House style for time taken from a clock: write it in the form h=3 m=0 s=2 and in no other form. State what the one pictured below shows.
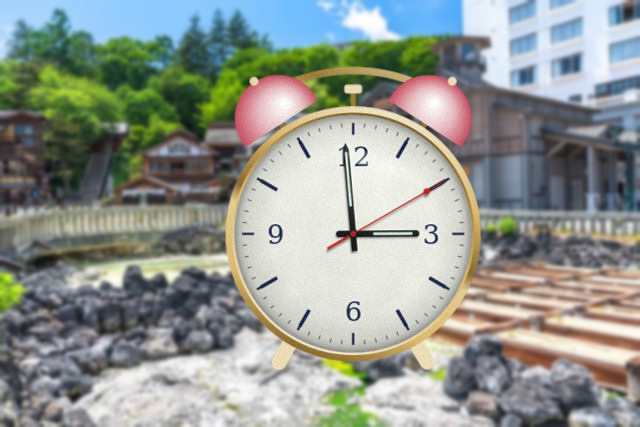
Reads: h=2 m=59 s=10
